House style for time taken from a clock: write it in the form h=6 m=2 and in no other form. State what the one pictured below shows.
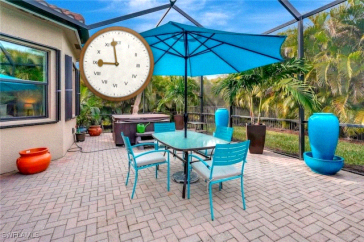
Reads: h=8 m=58
